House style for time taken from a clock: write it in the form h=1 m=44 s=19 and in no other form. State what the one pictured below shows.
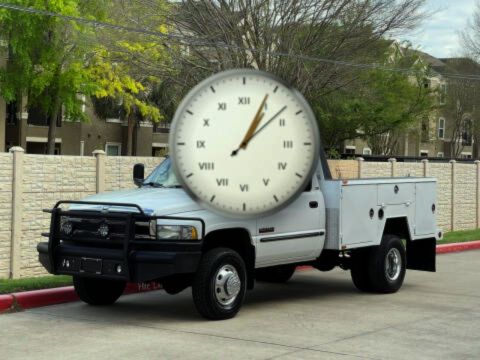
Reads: h=1 m=4 s=8
